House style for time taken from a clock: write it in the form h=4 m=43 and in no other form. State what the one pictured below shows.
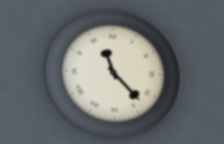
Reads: h=11 m=23
